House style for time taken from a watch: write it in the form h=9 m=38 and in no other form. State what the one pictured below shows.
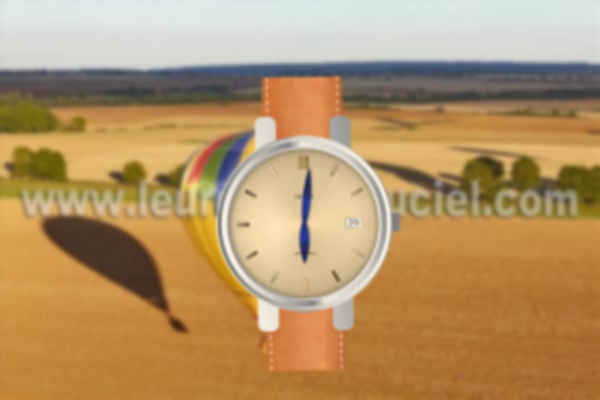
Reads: h=6 m=1
